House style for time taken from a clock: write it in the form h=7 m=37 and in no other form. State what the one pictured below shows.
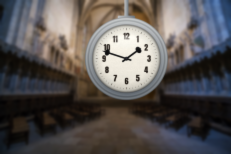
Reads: h=1 m=48
